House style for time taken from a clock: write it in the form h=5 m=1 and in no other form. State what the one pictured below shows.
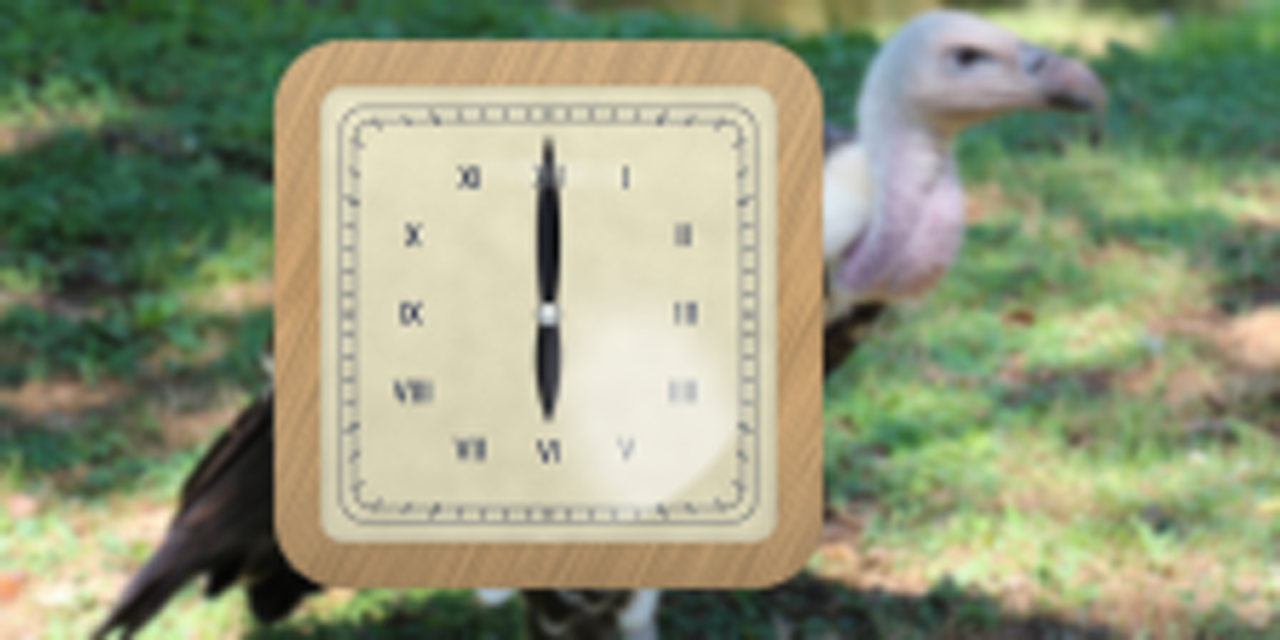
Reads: h=6 m=0
